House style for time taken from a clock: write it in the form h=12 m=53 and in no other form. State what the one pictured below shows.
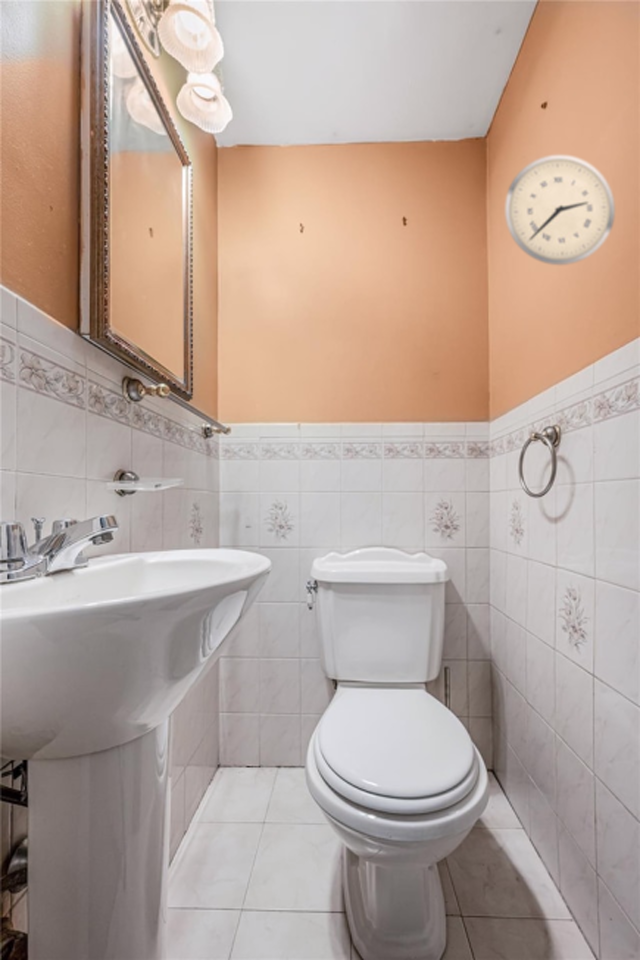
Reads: h=2 m=38
